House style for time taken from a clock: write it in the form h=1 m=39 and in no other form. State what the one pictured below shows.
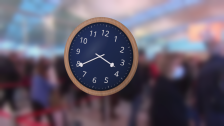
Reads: h=3 m=39
